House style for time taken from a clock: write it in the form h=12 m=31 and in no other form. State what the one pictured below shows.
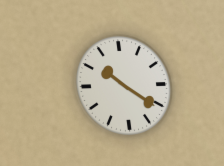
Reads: h=10 m=21
